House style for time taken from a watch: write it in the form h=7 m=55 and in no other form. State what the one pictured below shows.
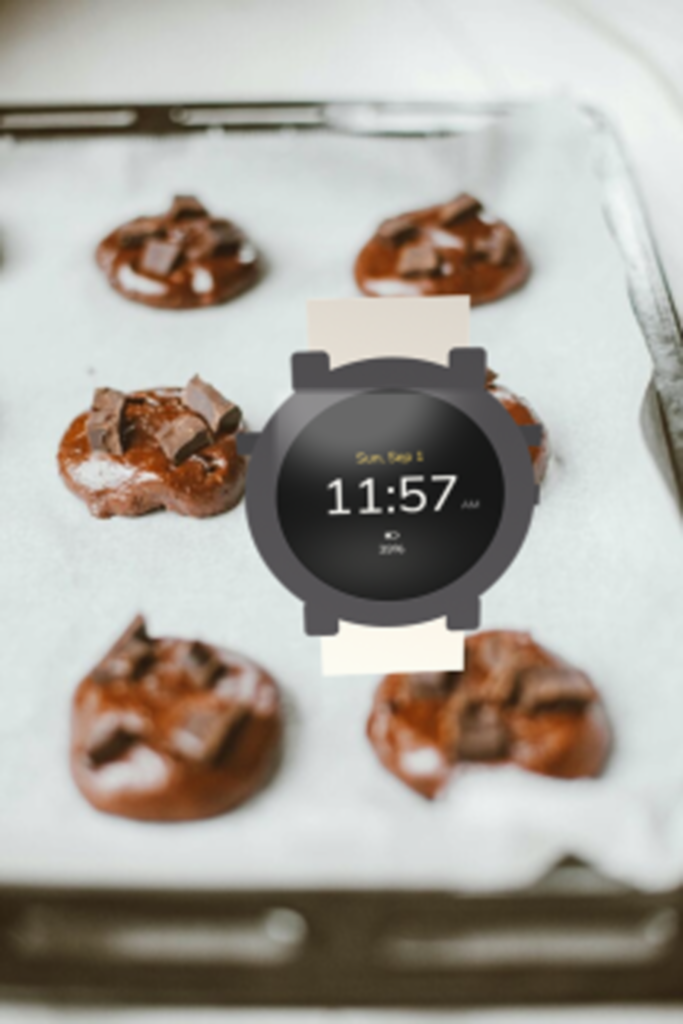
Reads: h=11 m=57
